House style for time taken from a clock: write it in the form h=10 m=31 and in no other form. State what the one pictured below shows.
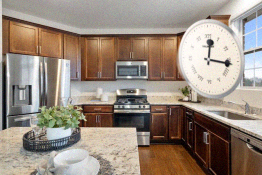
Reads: h=12 m=16
